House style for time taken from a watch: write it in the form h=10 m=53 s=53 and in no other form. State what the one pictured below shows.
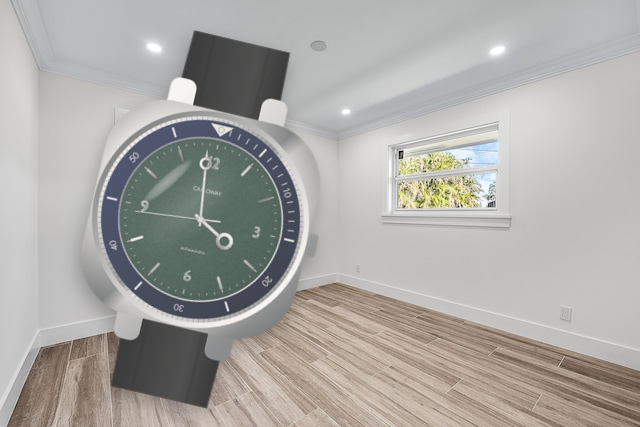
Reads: h=3 m=58 s=44
